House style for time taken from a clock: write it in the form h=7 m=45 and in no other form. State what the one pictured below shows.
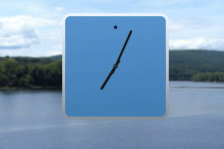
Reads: h=7 m=4
